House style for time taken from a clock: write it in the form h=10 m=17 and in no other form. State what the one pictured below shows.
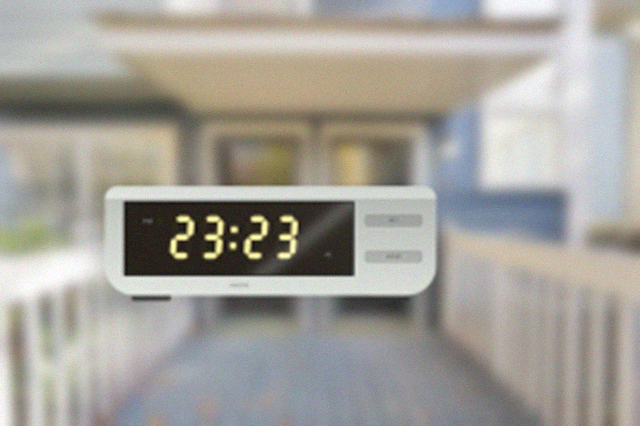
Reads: h=23 m=23
